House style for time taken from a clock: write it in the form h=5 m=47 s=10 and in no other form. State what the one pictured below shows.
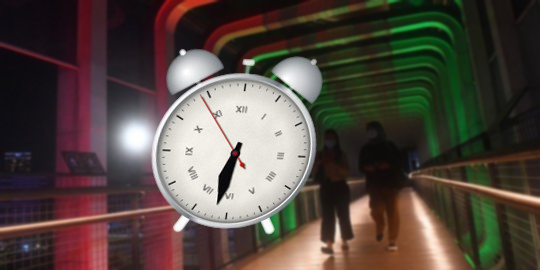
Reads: h=6 m=31 s=54
